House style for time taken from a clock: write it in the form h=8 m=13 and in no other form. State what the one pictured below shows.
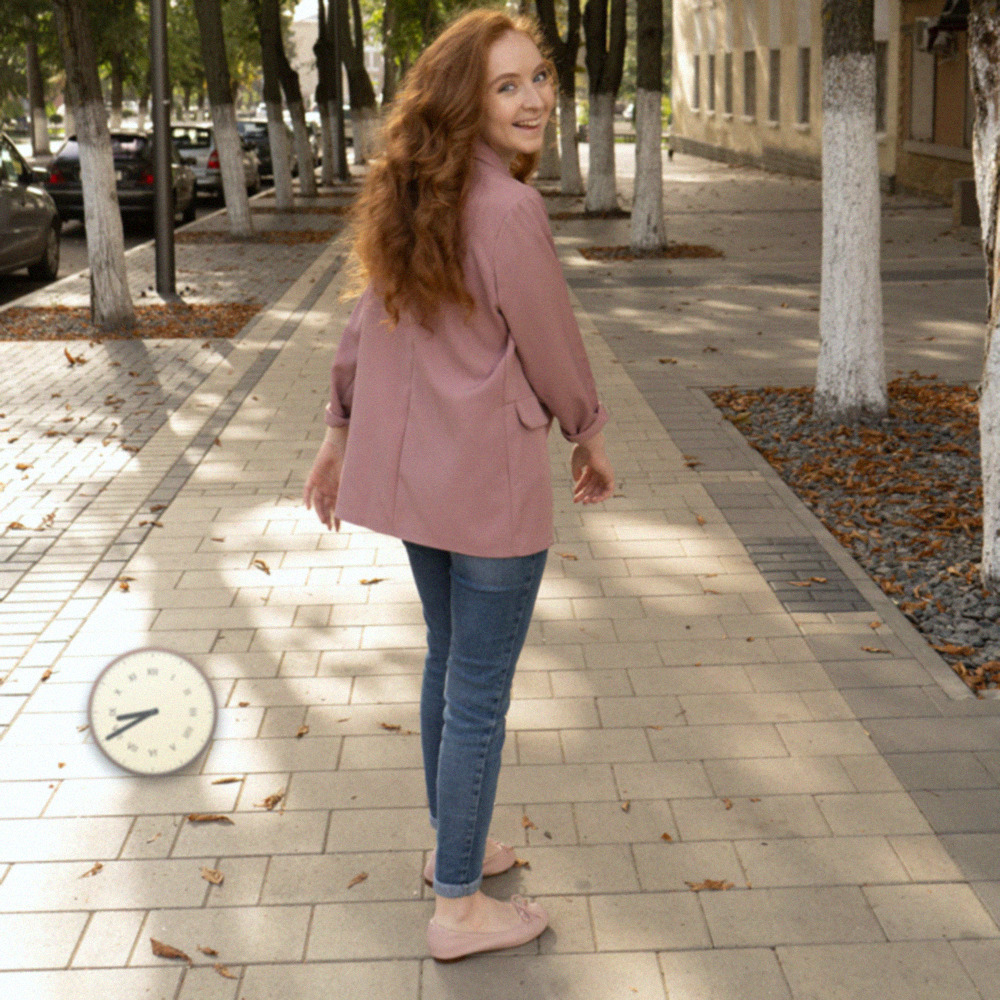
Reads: h=8 m=40
